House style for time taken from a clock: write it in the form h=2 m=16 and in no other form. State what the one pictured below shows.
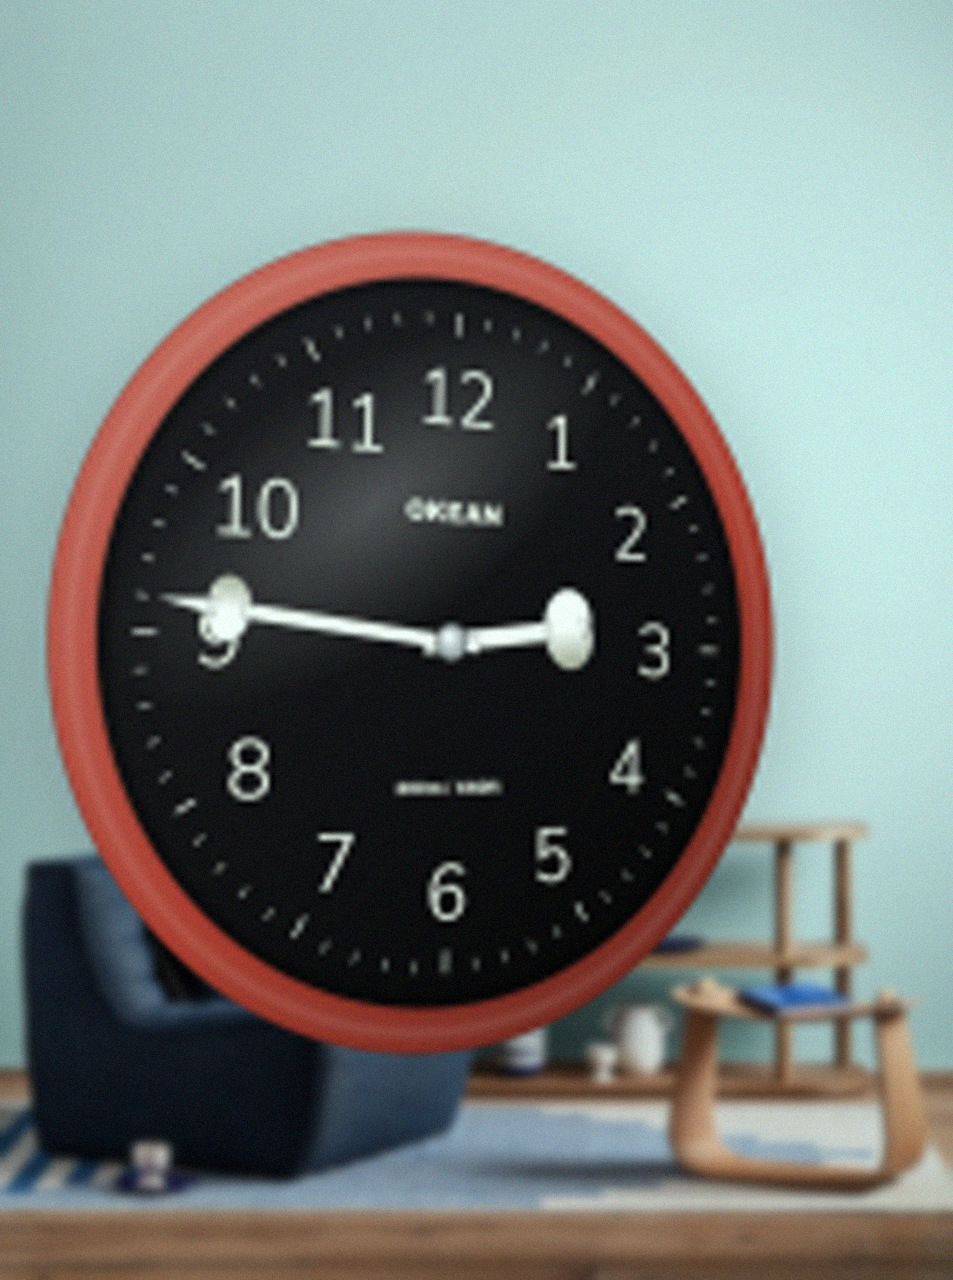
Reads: h=2 m=46
